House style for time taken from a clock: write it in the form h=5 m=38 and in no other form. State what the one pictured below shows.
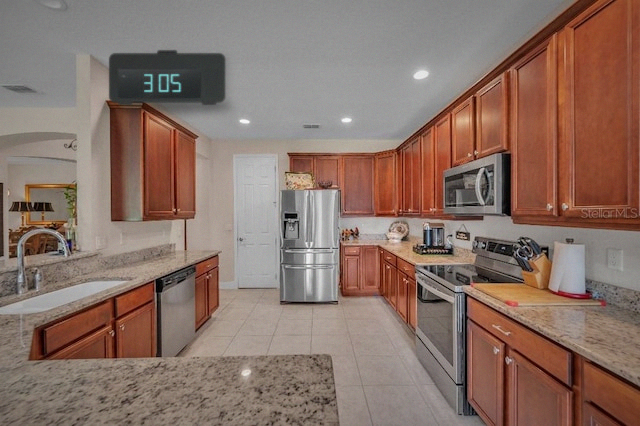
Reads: h=3 m=5
